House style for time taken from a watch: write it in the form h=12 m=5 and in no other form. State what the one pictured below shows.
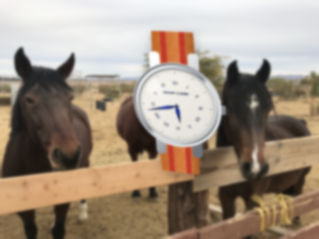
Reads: h=5 m=43
